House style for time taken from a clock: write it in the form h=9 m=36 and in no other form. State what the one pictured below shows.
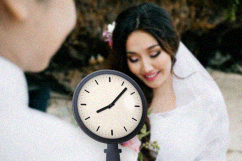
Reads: h=8 m=7
